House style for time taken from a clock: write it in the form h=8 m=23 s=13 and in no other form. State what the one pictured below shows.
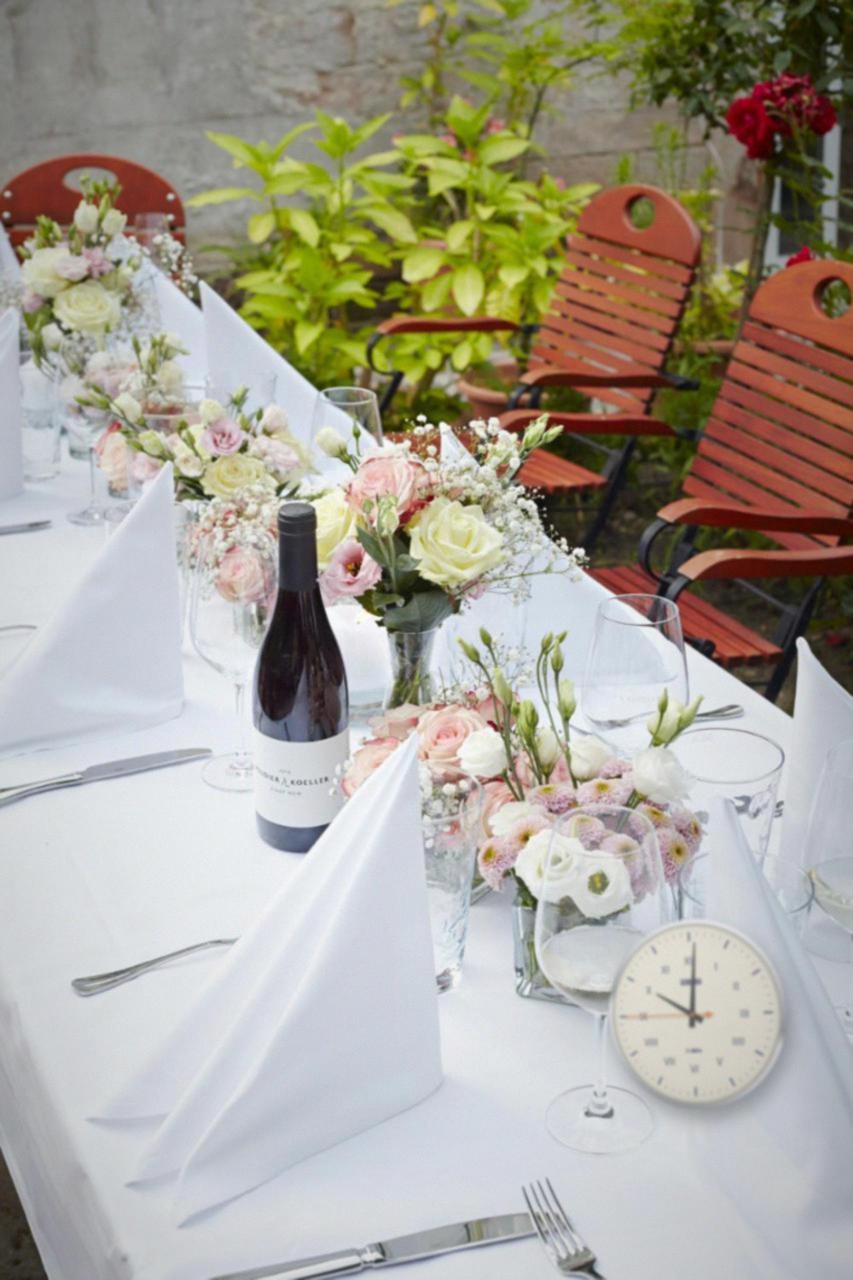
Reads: h=10 m=0 s=45
